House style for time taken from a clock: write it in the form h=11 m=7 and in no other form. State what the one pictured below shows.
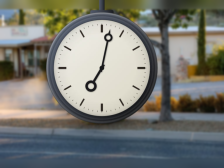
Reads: h=7 m=2
